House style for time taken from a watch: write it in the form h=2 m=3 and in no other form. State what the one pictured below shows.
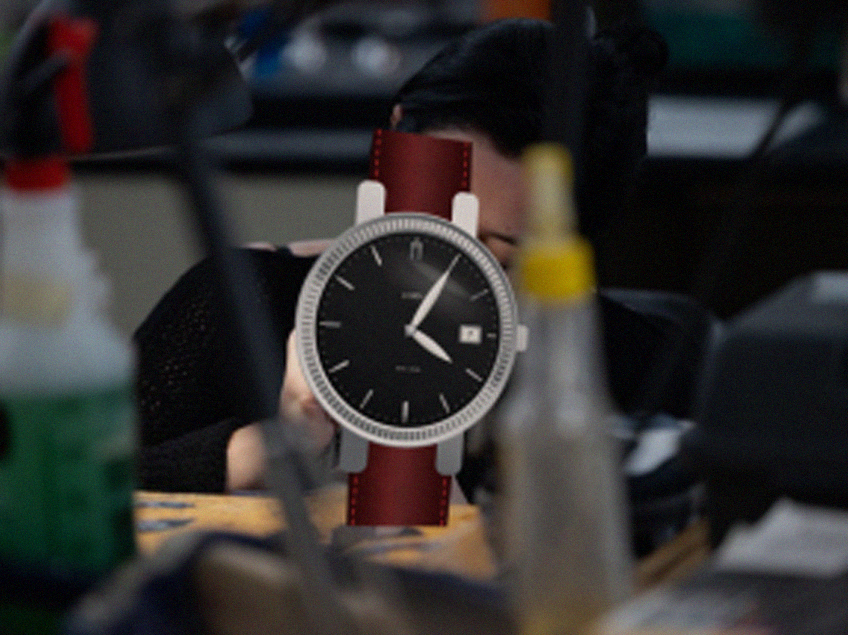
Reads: h=4 m=5
